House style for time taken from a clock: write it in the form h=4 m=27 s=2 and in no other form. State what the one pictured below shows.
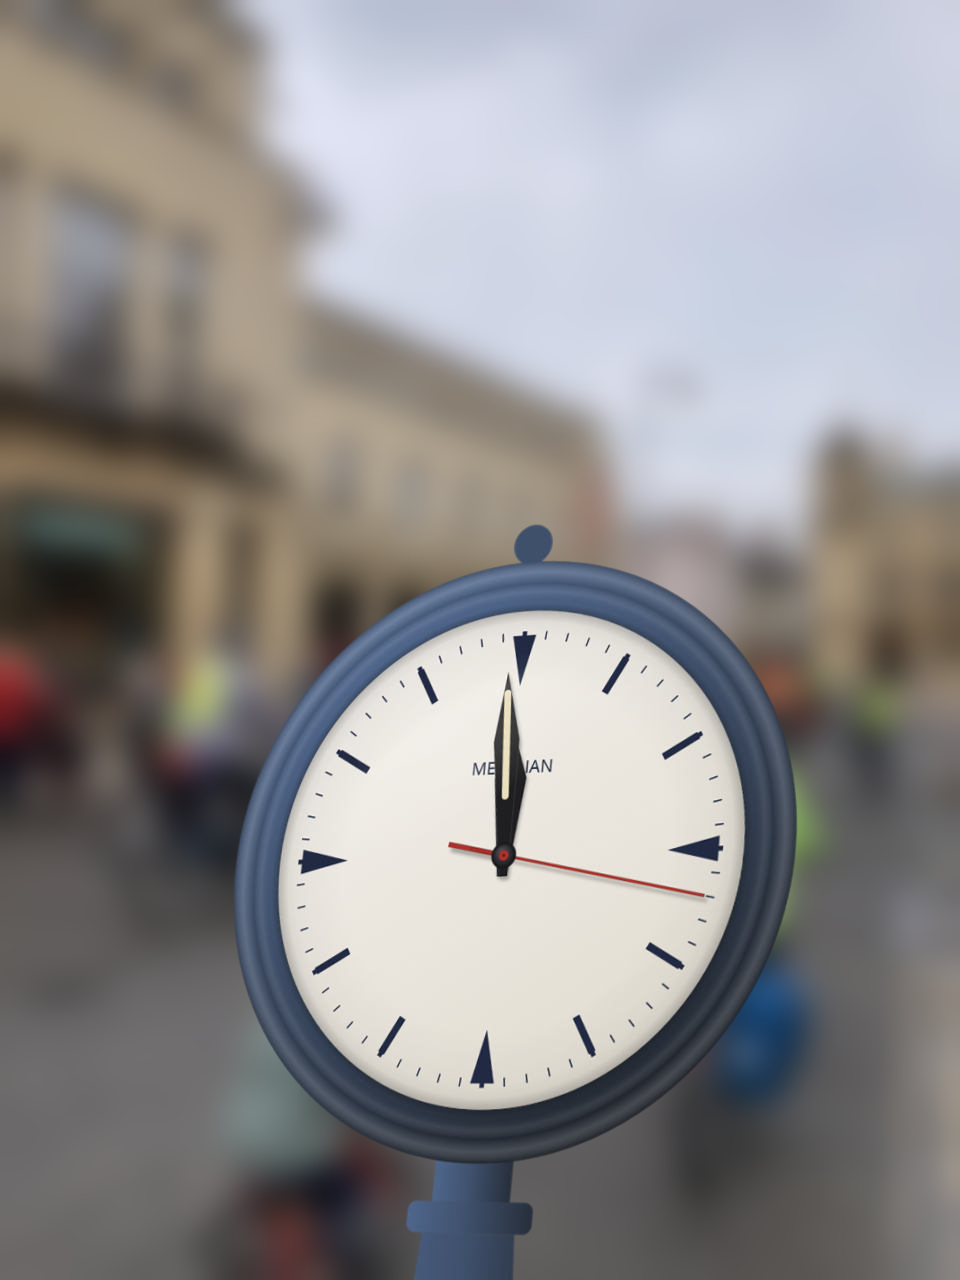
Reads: h=11 m=59 s=17
